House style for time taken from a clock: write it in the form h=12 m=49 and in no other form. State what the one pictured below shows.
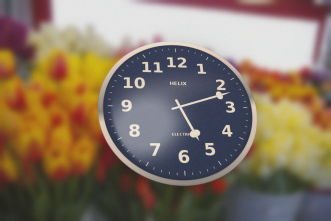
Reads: h=5 m=12
